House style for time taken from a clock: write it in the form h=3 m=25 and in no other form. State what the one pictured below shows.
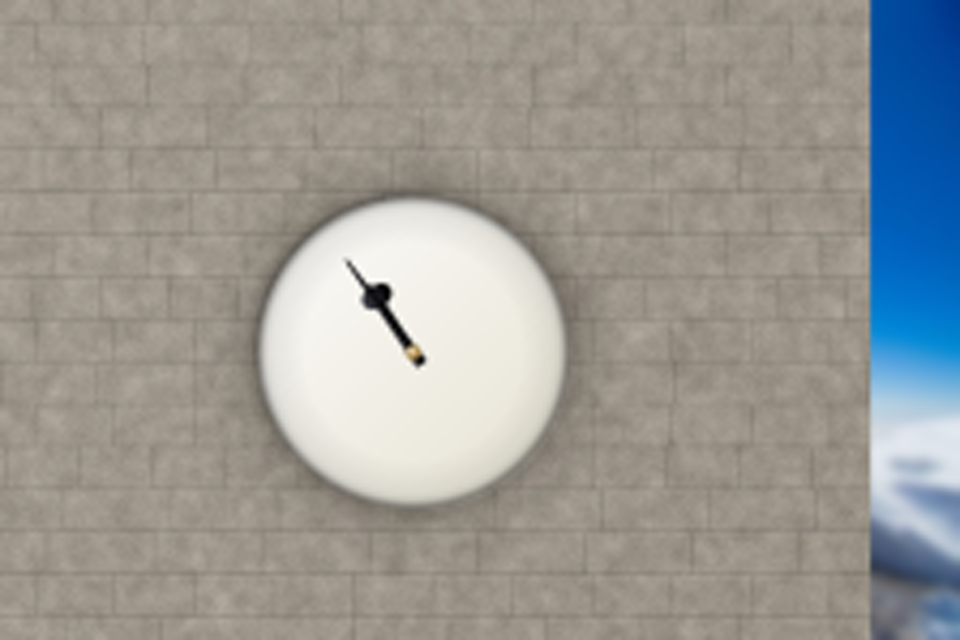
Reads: h=10 m=54
